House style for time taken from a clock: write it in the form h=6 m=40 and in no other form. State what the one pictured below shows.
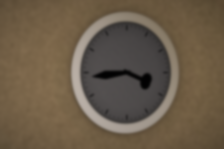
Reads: h=3 m=44
